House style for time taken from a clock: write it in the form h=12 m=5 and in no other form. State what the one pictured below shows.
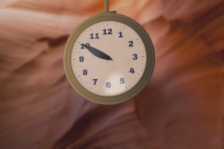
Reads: h=9 m=50
